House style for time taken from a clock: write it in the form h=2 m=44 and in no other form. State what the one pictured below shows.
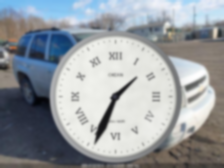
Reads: h=1 m=34
